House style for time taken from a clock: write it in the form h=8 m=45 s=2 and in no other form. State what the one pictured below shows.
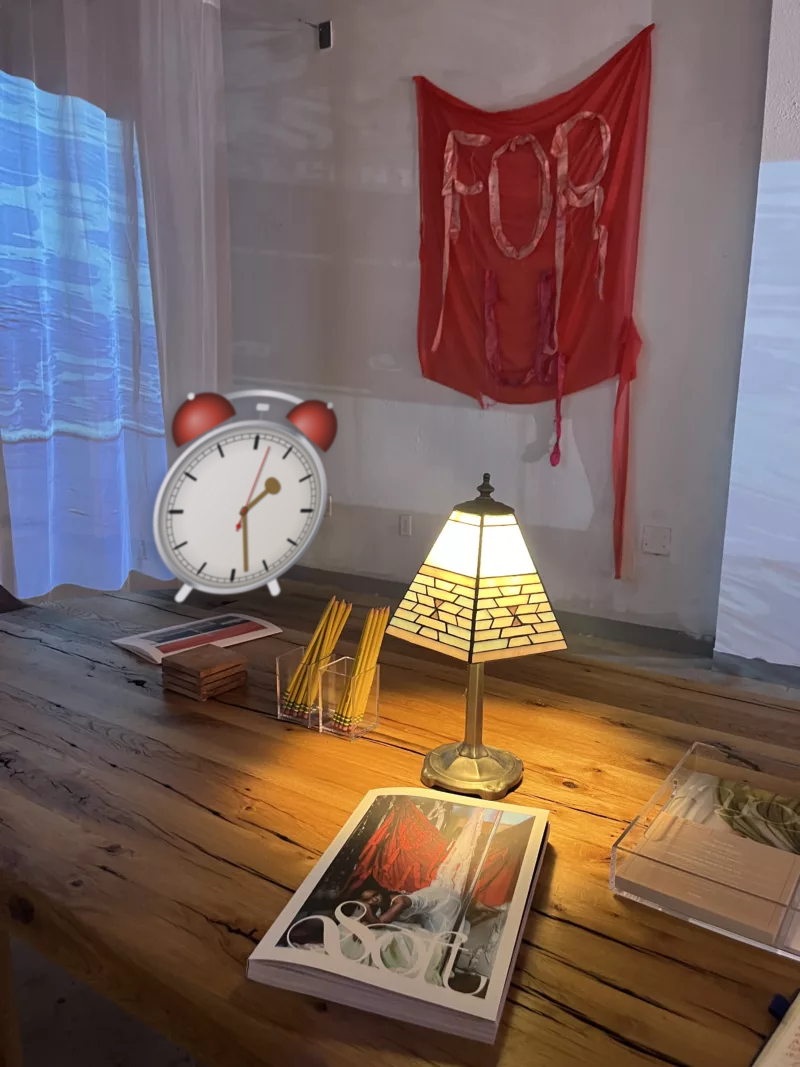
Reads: h=1 m=28 s=2
